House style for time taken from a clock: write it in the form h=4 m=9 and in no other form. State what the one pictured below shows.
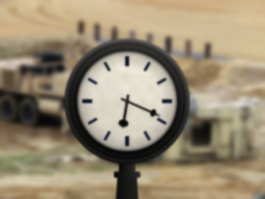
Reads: h=6 m=19
